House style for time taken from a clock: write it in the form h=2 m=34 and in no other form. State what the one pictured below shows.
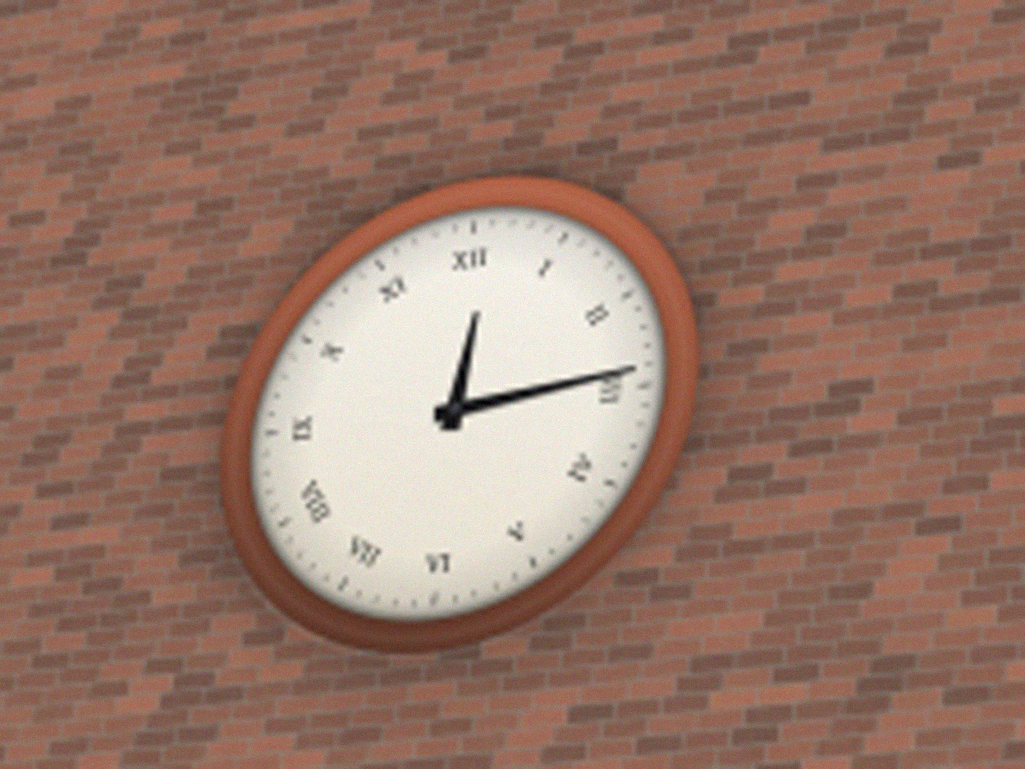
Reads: h=12 m=14
